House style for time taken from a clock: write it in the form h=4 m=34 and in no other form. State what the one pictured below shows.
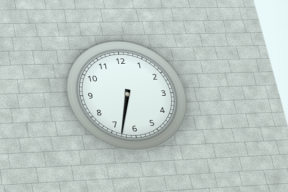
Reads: h=6 m=33
